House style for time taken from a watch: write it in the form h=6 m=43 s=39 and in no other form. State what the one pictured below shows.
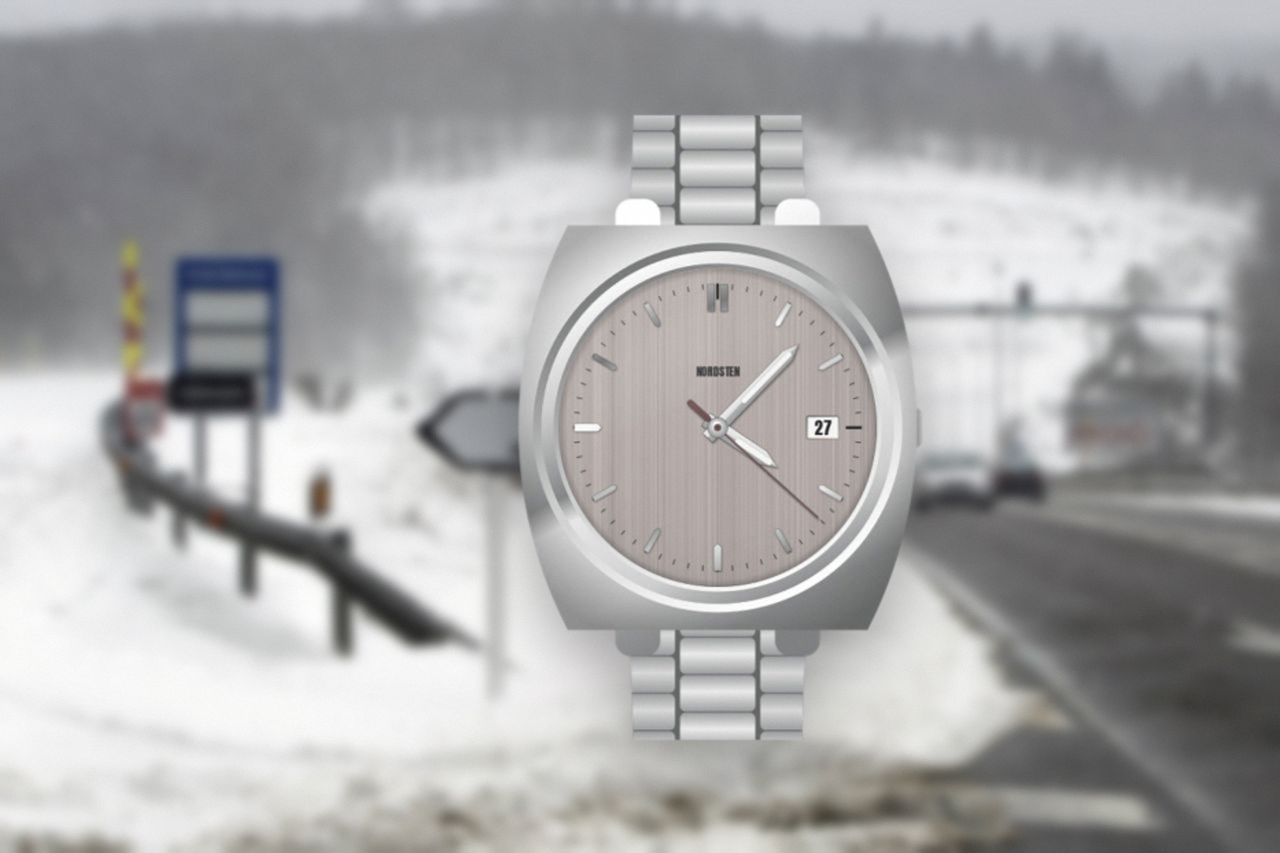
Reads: h=4 m=7 s=22
